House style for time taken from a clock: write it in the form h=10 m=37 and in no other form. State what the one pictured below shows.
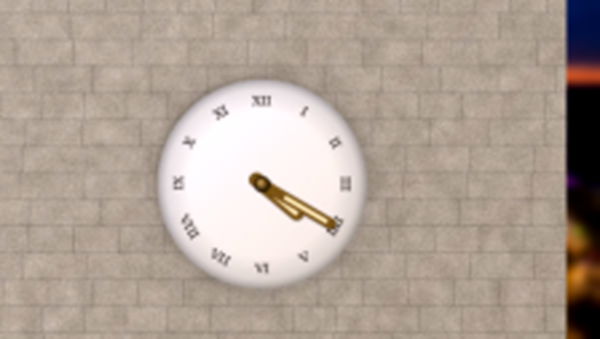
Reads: h=4 m=20
